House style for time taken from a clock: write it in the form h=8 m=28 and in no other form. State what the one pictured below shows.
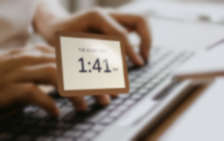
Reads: h=1 m=41
